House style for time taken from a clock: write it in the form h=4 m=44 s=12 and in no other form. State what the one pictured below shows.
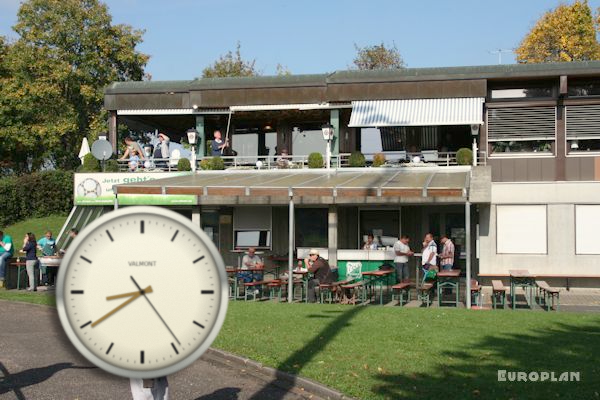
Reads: h=8 m=39 s=24
